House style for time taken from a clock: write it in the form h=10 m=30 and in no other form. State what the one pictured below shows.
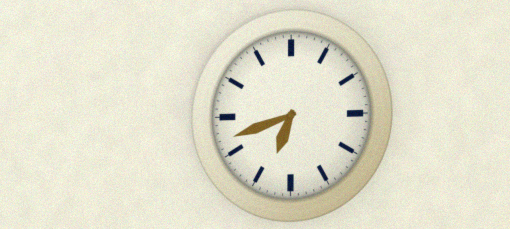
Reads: h=6 m=42
